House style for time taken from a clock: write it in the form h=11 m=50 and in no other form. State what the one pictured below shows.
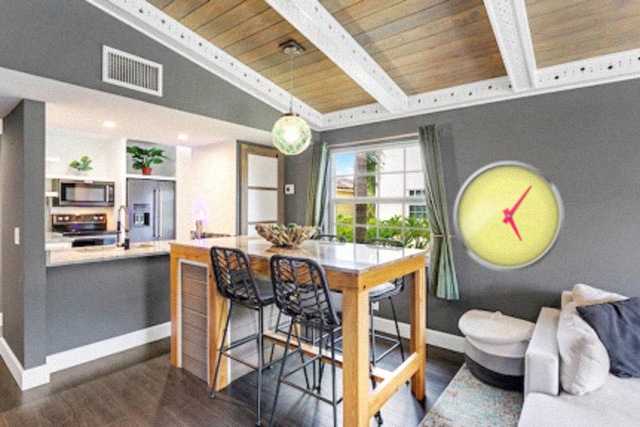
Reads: h=5 m=6
